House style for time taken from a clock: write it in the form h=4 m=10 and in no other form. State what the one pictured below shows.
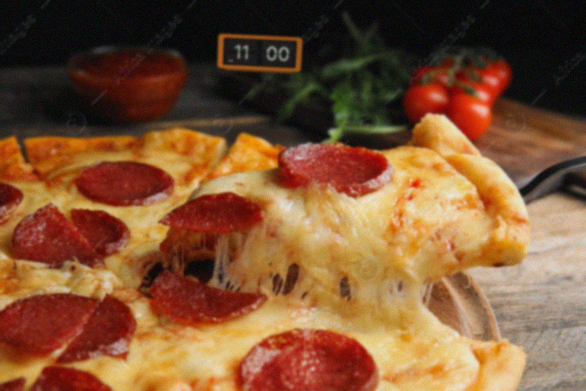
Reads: h=11 m=0
